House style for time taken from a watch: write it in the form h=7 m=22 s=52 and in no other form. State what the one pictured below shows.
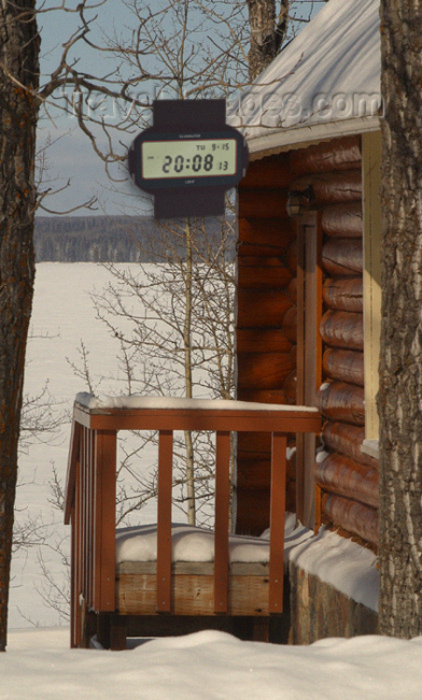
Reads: h=20 m=8 s=13
